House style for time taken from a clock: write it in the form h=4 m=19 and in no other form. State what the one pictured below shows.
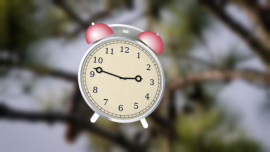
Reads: h=2 m=47
